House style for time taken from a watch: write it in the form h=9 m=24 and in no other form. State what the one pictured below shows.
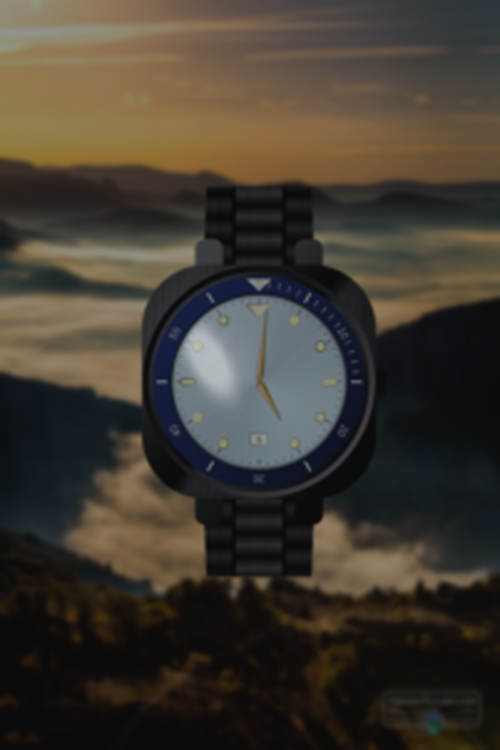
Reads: h=5 m=1
